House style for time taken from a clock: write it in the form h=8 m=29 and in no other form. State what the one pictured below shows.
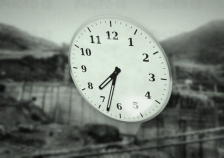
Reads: h=7 m=33
